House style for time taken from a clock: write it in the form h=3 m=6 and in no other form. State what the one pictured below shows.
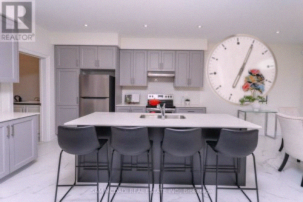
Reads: h=7 m=5
